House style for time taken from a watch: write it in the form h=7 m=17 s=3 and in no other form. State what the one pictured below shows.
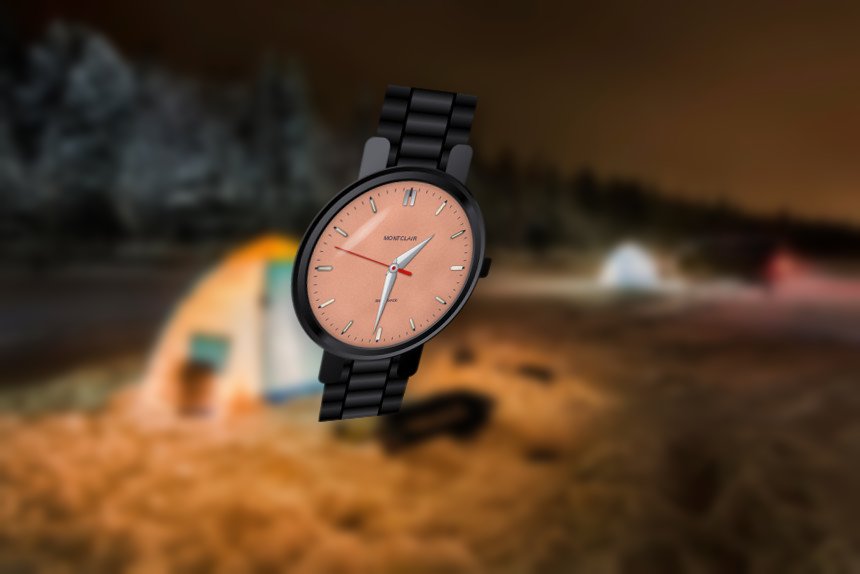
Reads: h=1 m=30 s=48
